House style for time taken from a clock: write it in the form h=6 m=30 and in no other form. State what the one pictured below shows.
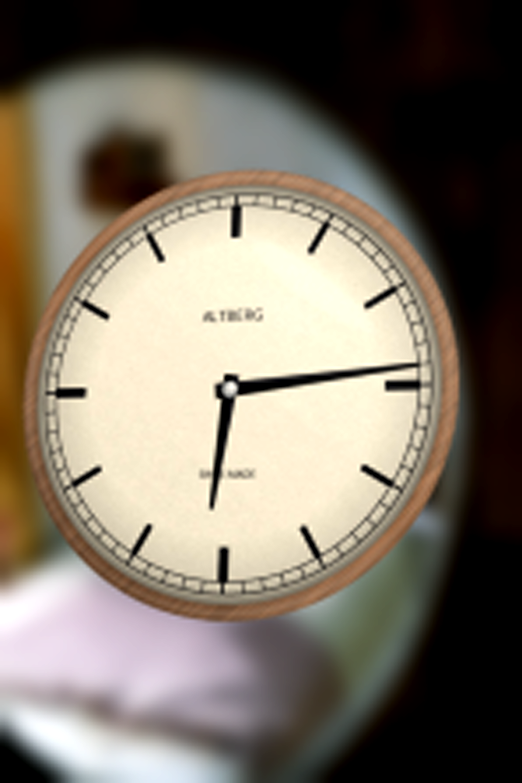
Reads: h=6 m=14
